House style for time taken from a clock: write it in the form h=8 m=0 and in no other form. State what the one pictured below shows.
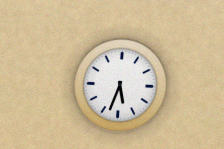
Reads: h=5 m=33
